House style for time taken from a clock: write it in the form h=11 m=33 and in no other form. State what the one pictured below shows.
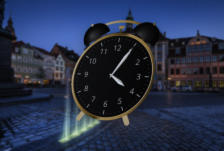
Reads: h=4 m=5
